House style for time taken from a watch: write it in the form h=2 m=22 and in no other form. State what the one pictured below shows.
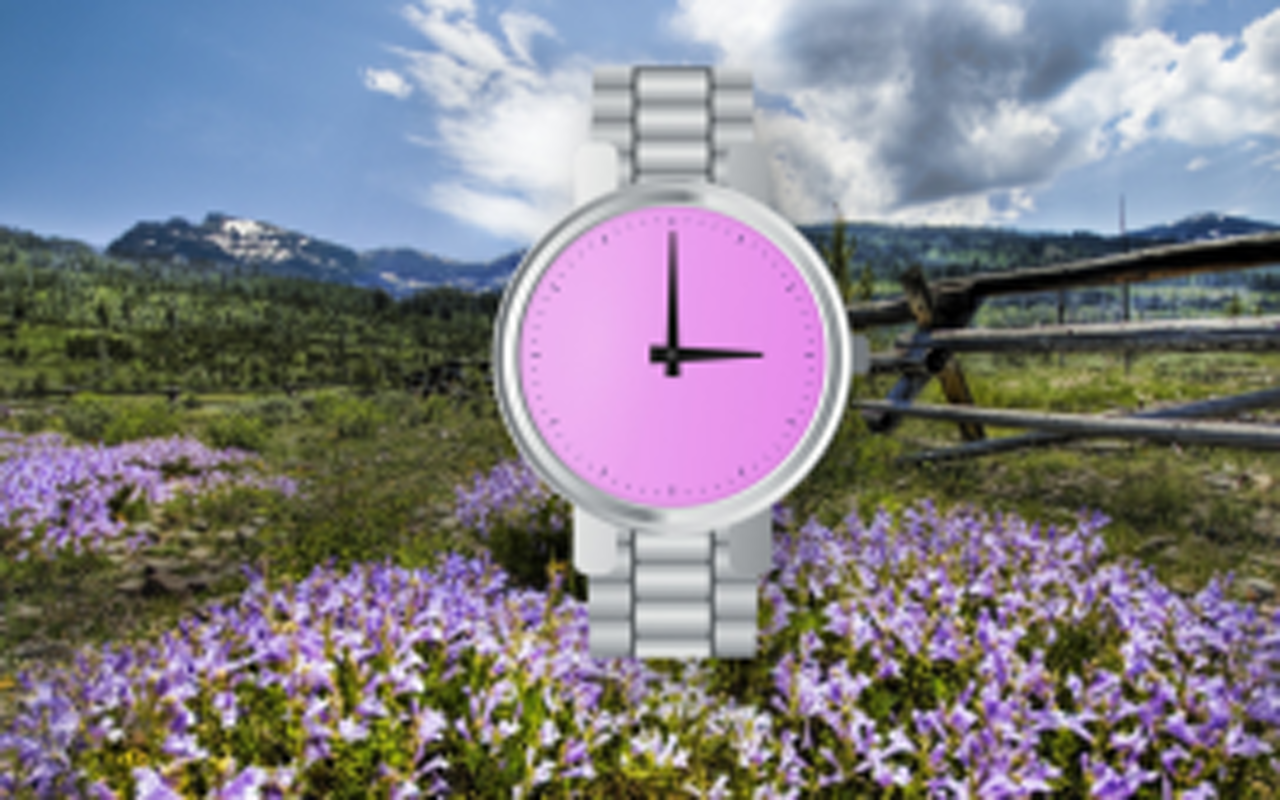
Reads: h=3 m=0
